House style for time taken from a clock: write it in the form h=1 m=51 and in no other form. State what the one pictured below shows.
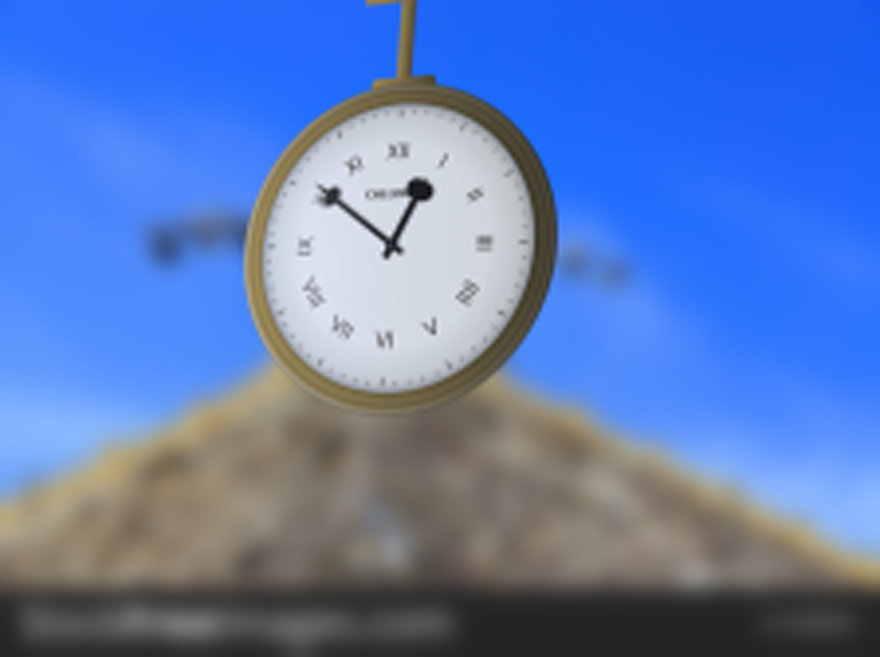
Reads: h=12 m=51
